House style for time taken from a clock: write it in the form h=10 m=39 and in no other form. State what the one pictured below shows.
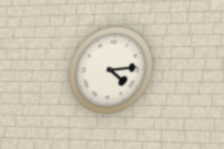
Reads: h=4 m=14
